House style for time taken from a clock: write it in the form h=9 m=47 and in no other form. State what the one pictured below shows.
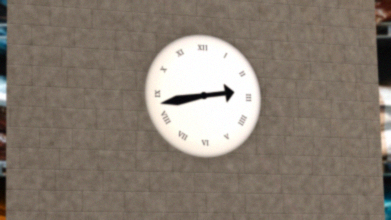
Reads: h=2 m=43
